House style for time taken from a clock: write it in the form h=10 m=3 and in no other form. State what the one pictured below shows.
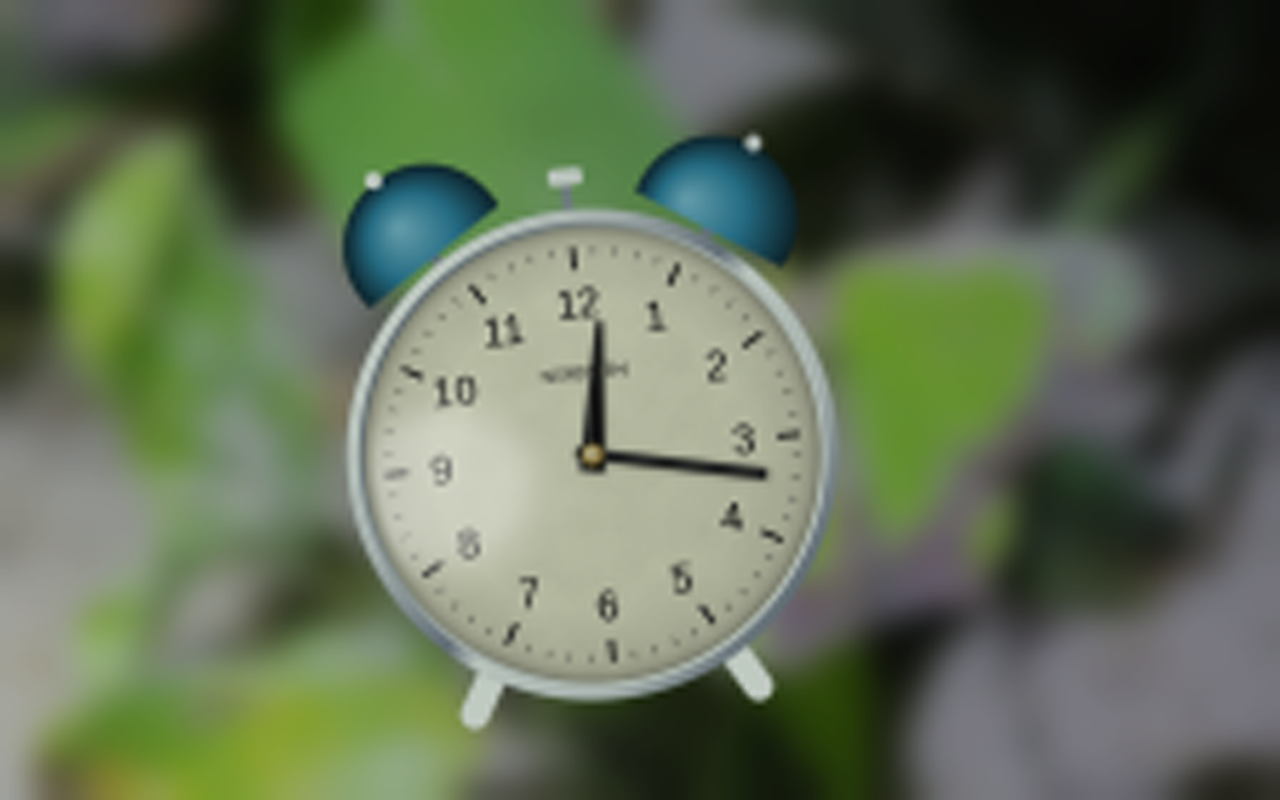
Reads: h=12 m=17
